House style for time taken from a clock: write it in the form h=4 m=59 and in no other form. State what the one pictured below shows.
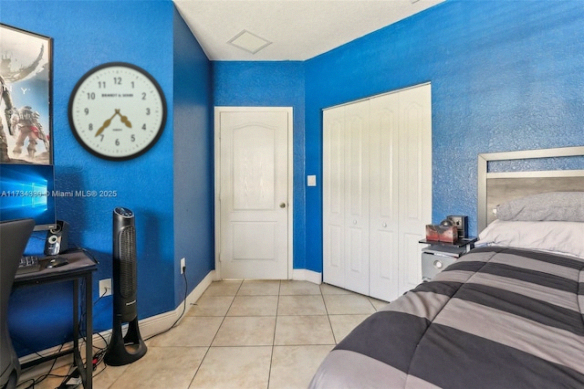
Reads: h=4 m=37
